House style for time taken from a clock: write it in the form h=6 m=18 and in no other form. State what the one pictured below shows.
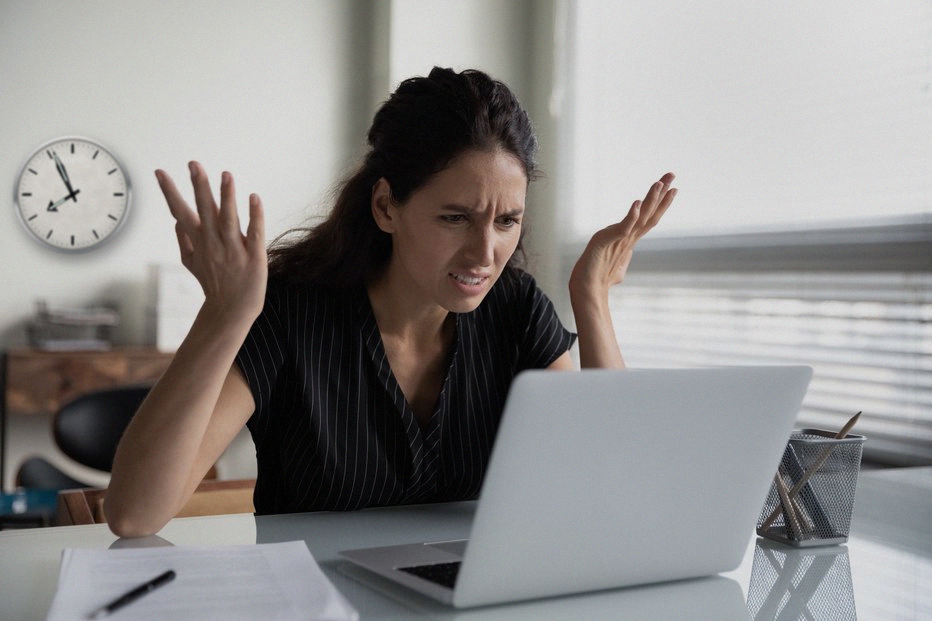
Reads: h=7 m=56
